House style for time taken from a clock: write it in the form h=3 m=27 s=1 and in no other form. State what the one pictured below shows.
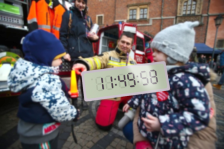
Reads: h=11 m=49 s=58
